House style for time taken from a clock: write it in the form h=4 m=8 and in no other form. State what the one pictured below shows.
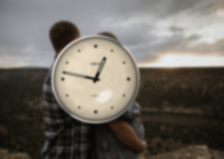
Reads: h=12 m=47
